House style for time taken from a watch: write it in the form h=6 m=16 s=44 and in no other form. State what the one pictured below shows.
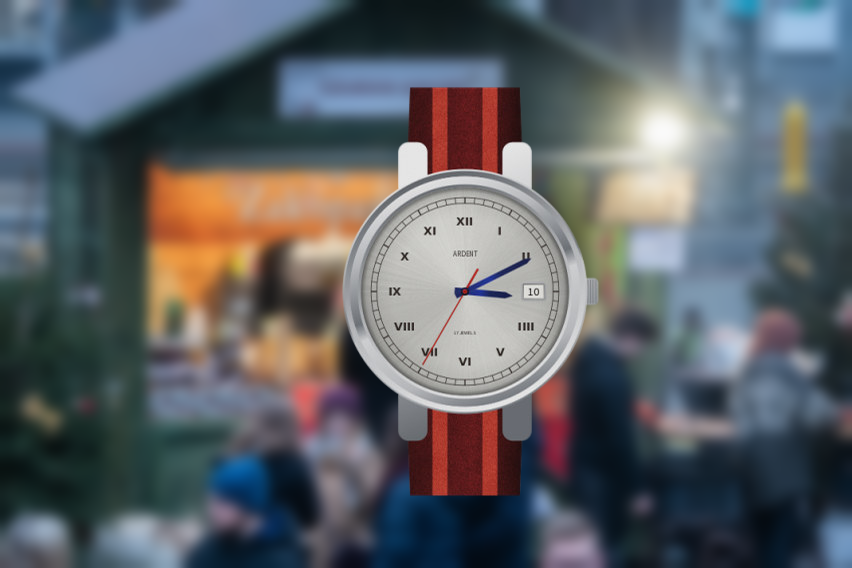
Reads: h=3 m=10 s=35
